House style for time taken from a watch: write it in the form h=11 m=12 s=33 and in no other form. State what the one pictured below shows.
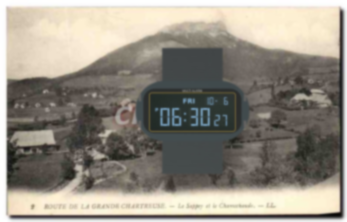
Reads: h=6 m=30 s=27
